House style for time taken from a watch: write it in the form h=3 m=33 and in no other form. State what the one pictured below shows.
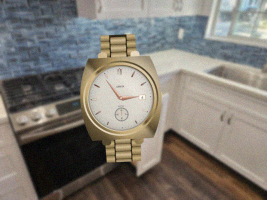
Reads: h=2 m=54
